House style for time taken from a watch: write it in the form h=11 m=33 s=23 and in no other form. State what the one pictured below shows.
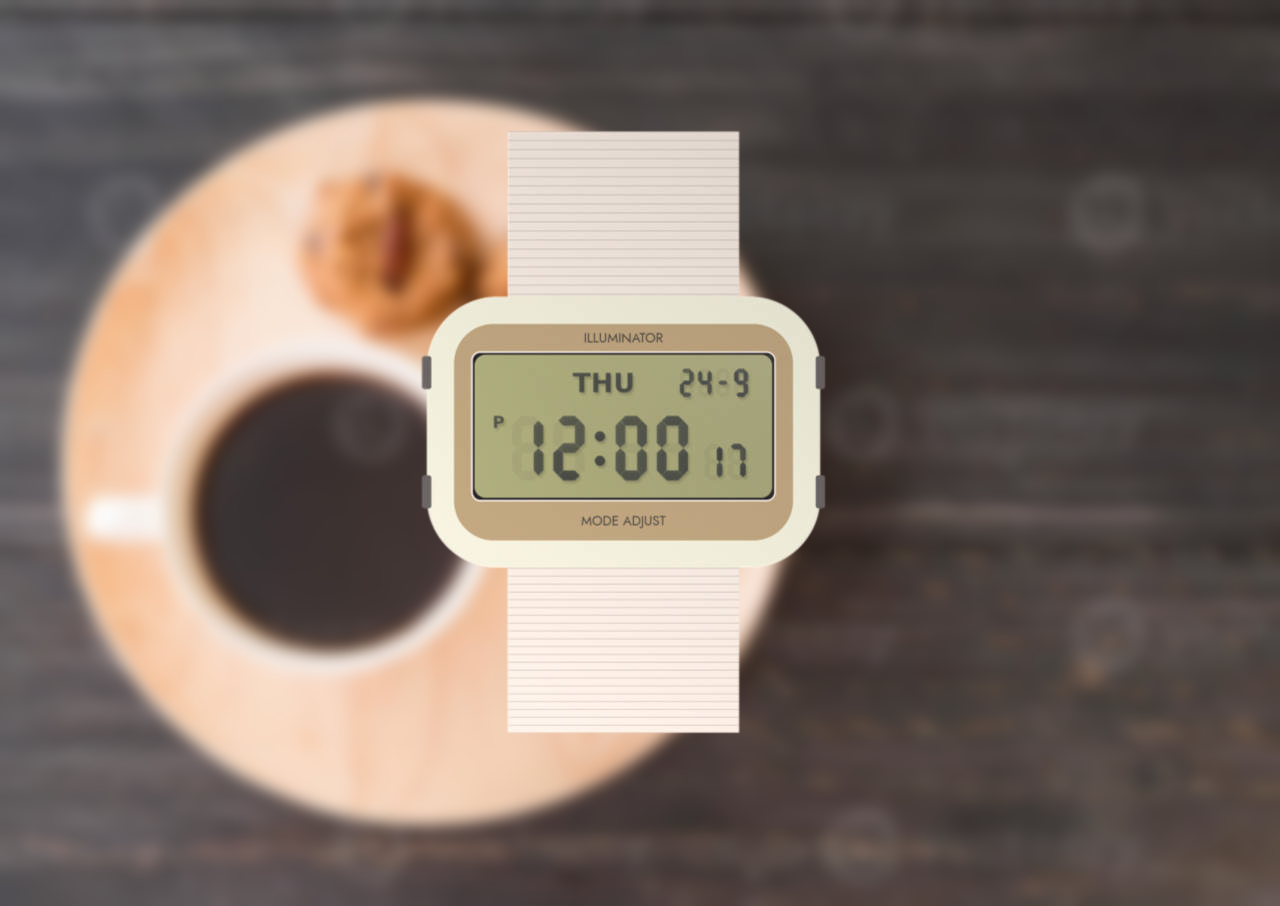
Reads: h=12 m=0 s=17
